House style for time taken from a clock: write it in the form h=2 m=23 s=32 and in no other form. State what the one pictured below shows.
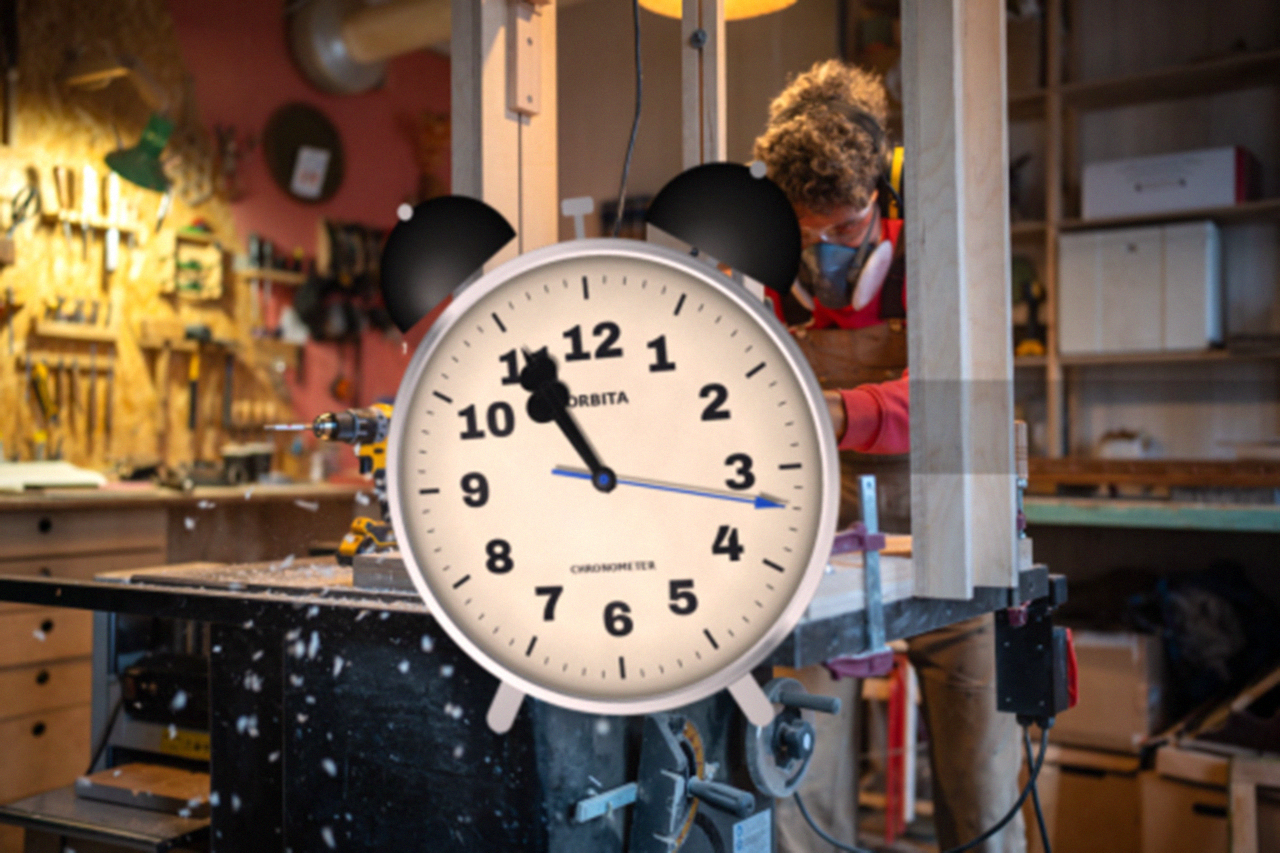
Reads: h=10 m=55 s=17
